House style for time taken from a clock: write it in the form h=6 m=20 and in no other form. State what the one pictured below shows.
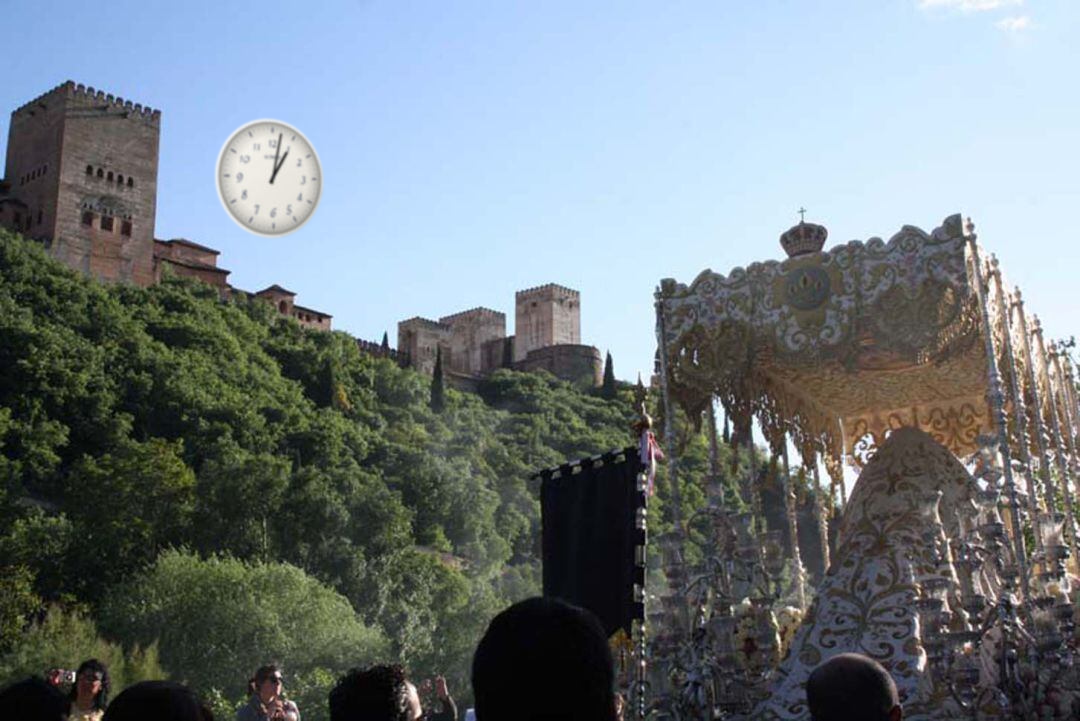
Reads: h=1 m=2
